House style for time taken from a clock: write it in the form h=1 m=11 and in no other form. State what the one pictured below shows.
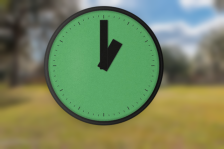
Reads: h=1 m=0
